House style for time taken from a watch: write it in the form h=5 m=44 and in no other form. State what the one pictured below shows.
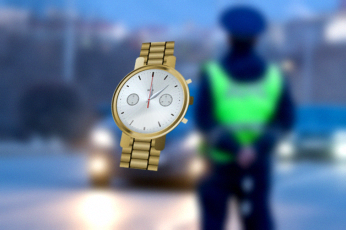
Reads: h=12 m=8
